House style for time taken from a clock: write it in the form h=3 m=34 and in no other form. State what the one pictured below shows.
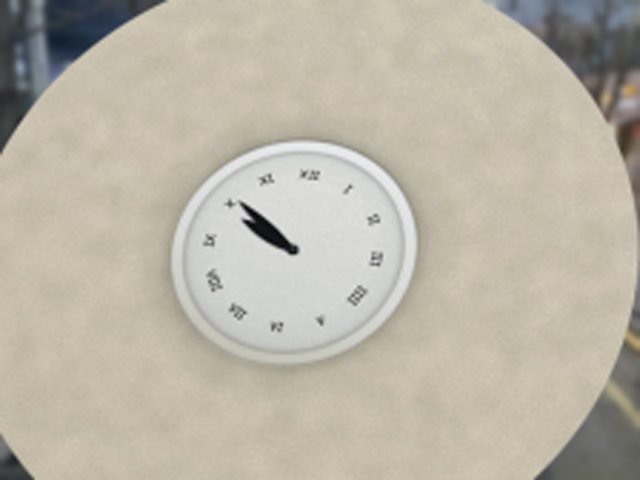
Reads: h=9 m=51
